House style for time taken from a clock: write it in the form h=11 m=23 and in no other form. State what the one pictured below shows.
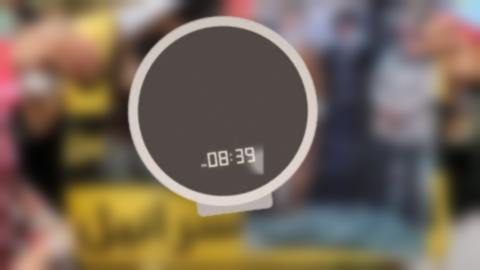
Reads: h=8 m=39
